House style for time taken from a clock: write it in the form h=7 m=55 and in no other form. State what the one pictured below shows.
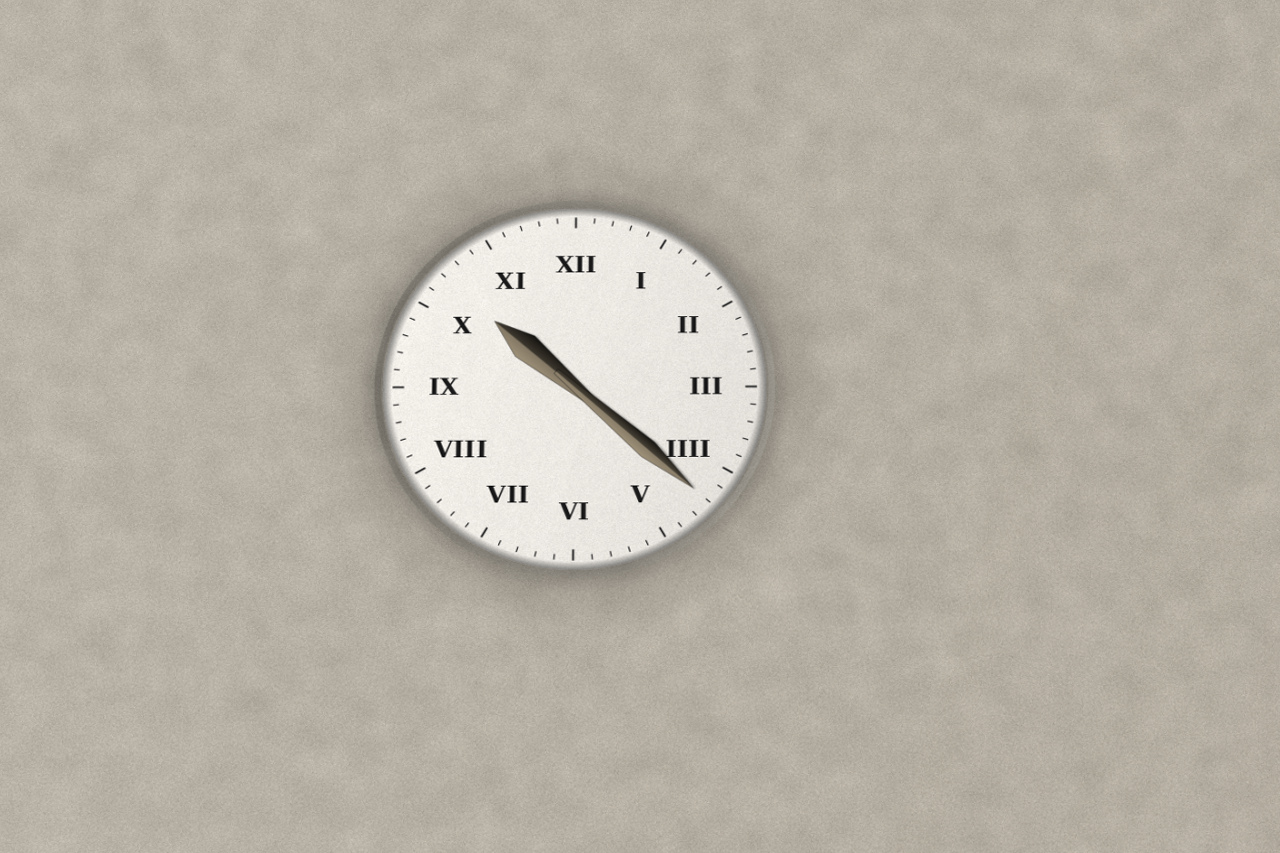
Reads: h=10 m=22
